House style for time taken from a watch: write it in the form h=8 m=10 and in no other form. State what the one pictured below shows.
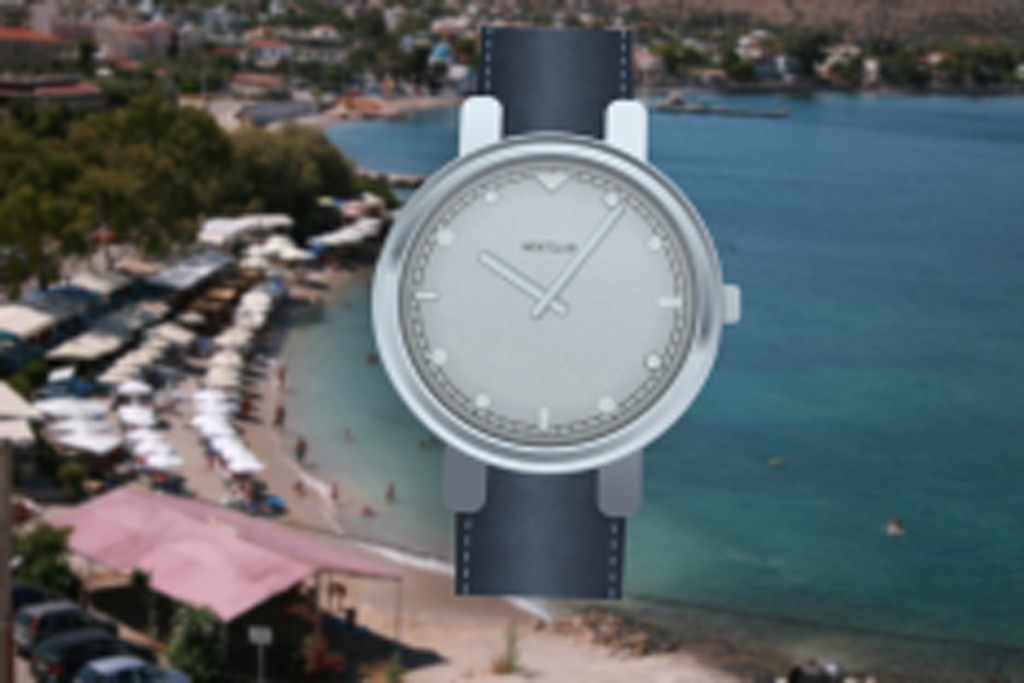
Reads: h=10 m=6
